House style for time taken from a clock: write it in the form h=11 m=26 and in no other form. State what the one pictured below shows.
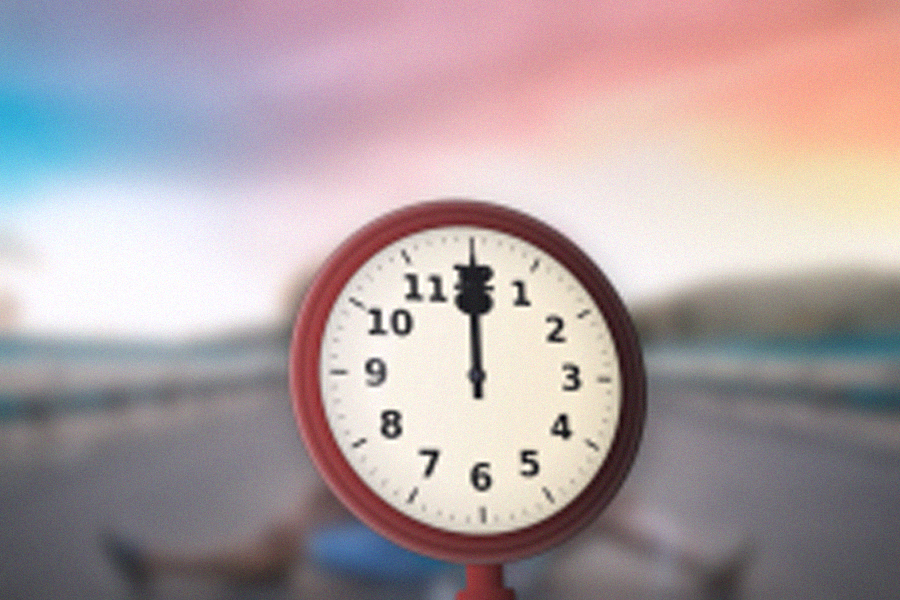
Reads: h=12 m=0
